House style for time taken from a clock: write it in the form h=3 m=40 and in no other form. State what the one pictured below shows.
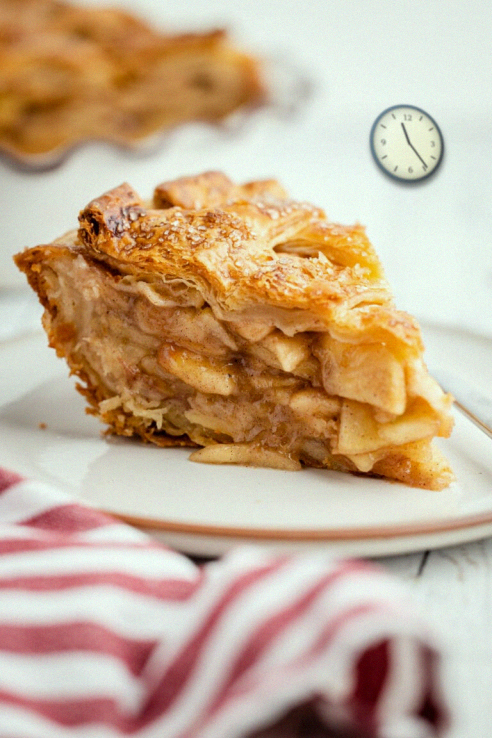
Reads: h=11 m=24
